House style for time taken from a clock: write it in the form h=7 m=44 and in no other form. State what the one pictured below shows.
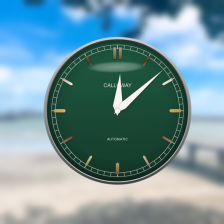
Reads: h=12 m=8
